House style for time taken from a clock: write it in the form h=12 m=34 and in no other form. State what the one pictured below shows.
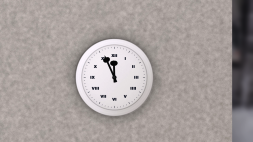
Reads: h=11 m=56
